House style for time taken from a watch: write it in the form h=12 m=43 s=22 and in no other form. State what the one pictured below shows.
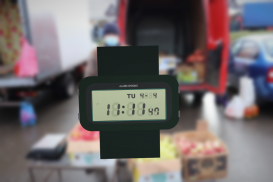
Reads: h=11 m=11 s=47
